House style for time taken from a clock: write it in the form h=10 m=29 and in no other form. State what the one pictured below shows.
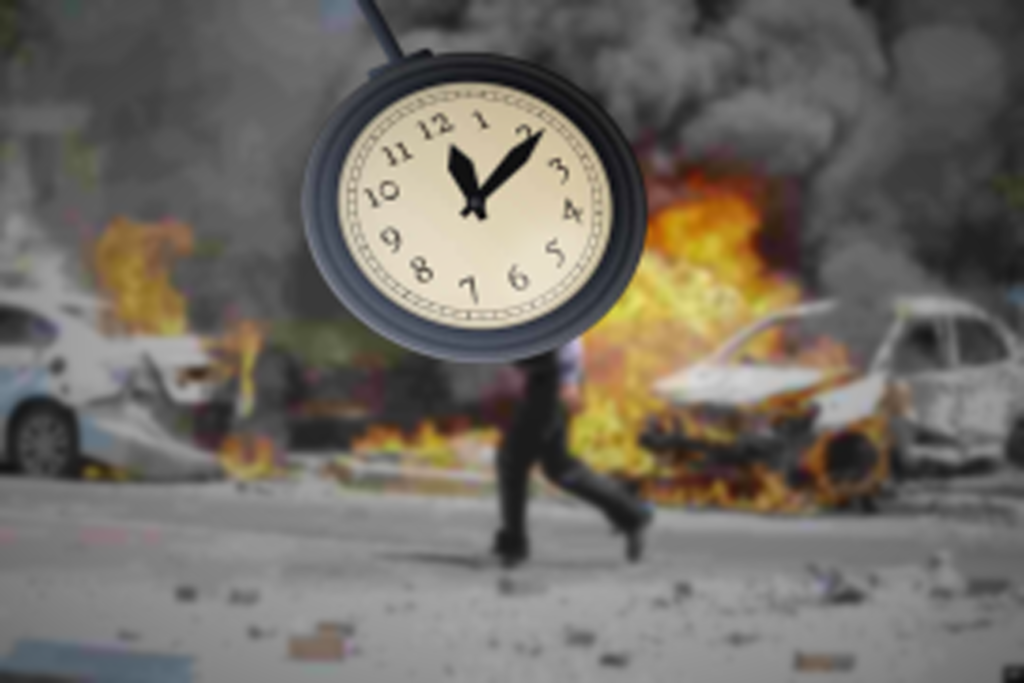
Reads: h=12 m=11
